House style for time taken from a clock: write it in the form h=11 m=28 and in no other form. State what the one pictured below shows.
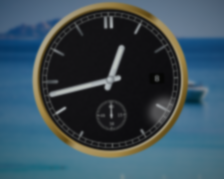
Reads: h=12 m=43
